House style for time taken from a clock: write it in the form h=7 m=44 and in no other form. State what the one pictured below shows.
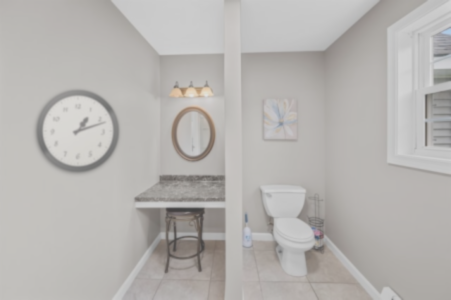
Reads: h=1 m=12
